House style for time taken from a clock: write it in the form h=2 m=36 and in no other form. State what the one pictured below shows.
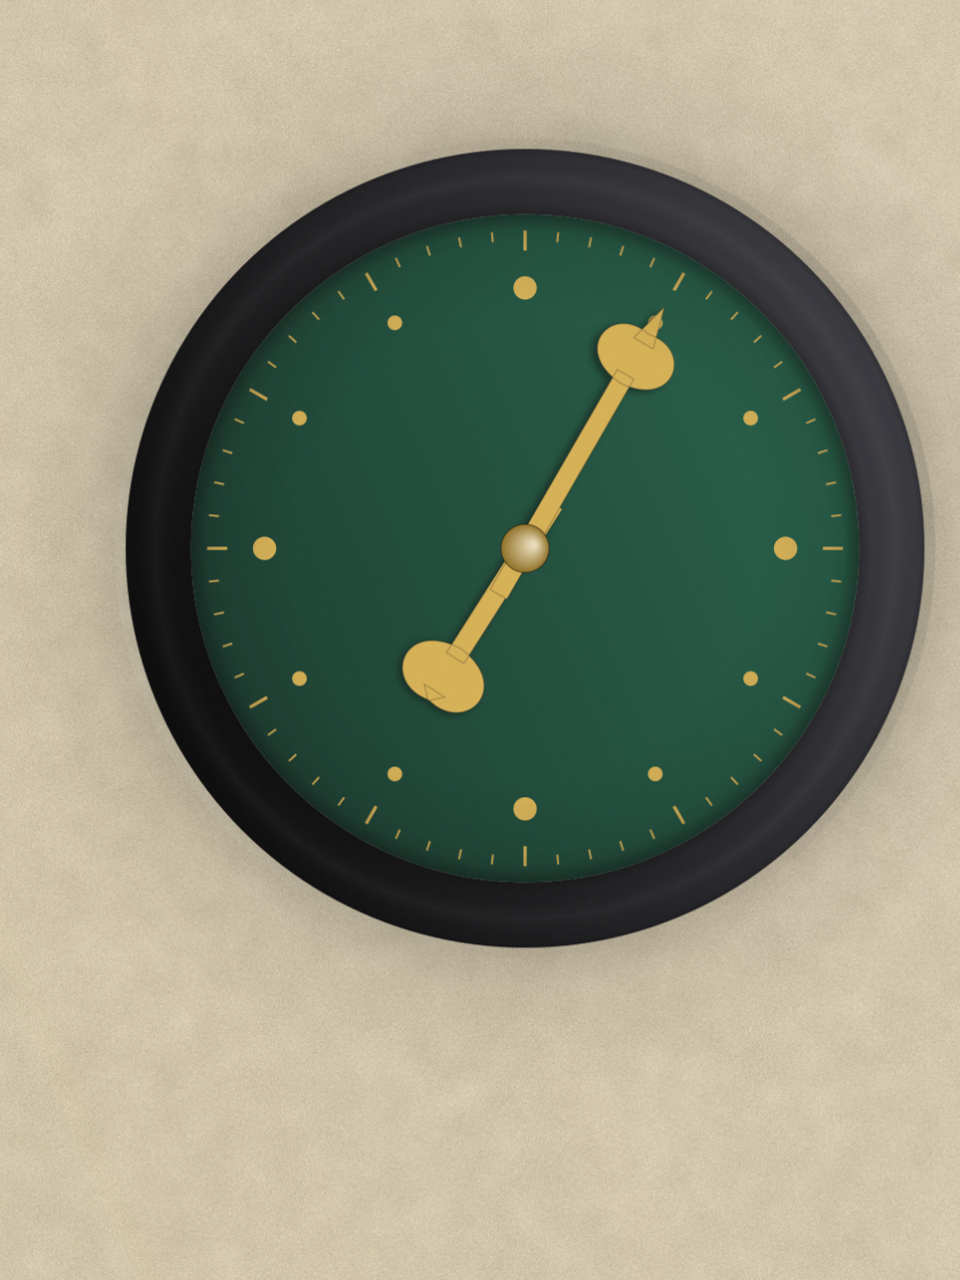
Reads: h=7 m=5
